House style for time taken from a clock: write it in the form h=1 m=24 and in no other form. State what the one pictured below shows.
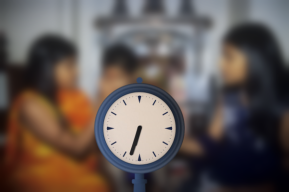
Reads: h=6 m=33
